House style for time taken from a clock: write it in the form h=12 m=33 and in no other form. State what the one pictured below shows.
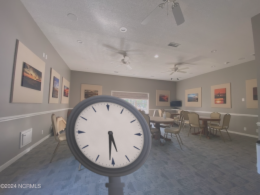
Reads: h=5 m=31
